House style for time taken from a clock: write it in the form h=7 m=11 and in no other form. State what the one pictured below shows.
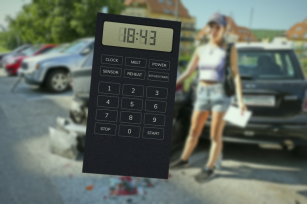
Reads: h=18 m=43
